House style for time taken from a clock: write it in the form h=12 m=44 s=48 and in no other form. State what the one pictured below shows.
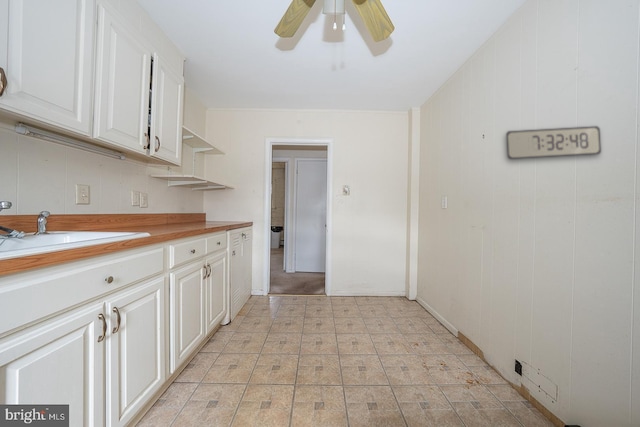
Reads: h=7 m=32 s=48
